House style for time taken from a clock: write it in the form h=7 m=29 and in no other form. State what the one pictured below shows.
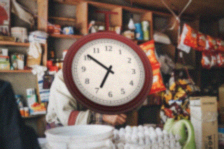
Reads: h=6 m=51
